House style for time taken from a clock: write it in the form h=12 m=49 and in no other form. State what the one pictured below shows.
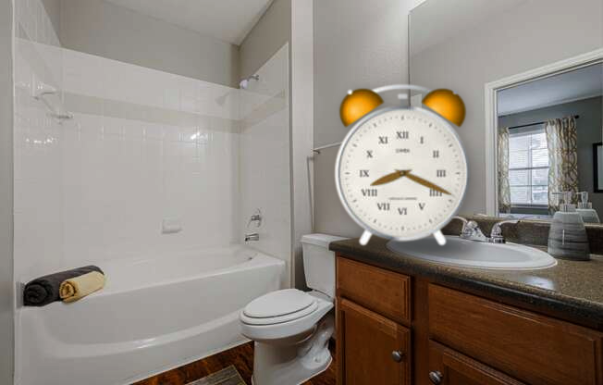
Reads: h=8 m=19
